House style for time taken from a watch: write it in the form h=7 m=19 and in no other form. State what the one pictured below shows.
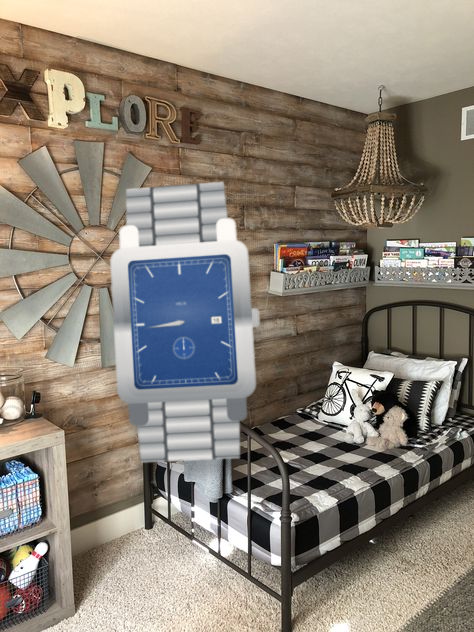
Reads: h=8 m=44
